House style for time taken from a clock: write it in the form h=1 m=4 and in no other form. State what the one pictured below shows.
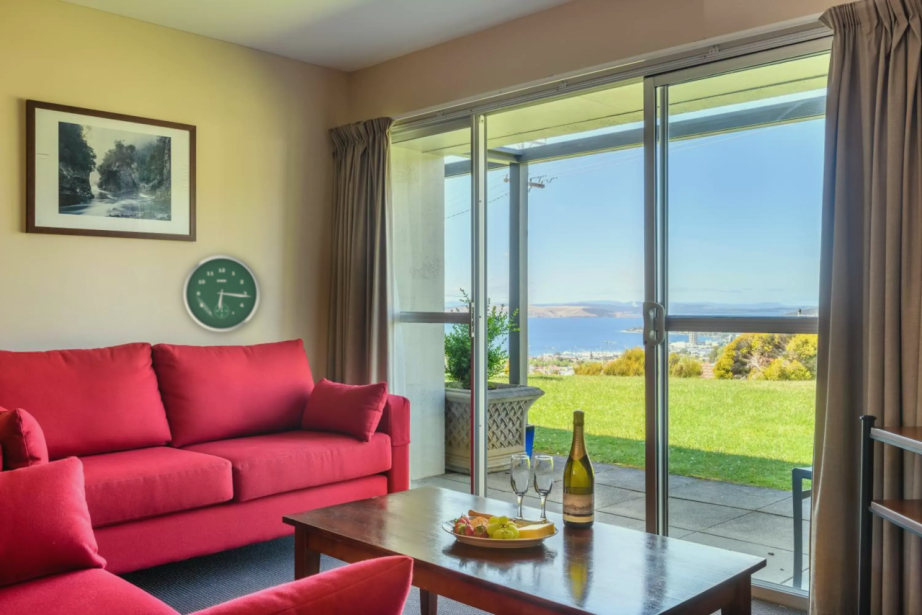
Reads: h=6 m=16
